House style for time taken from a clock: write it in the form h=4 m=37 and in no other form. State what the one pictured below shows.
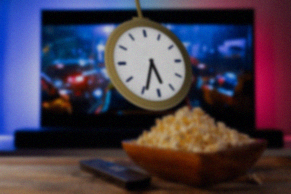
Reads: h=5 m=34
